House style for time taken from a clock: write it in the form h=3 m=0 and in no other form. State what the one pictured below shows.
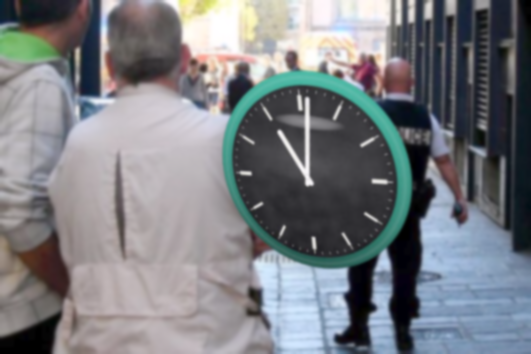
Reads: h=11 m=1
